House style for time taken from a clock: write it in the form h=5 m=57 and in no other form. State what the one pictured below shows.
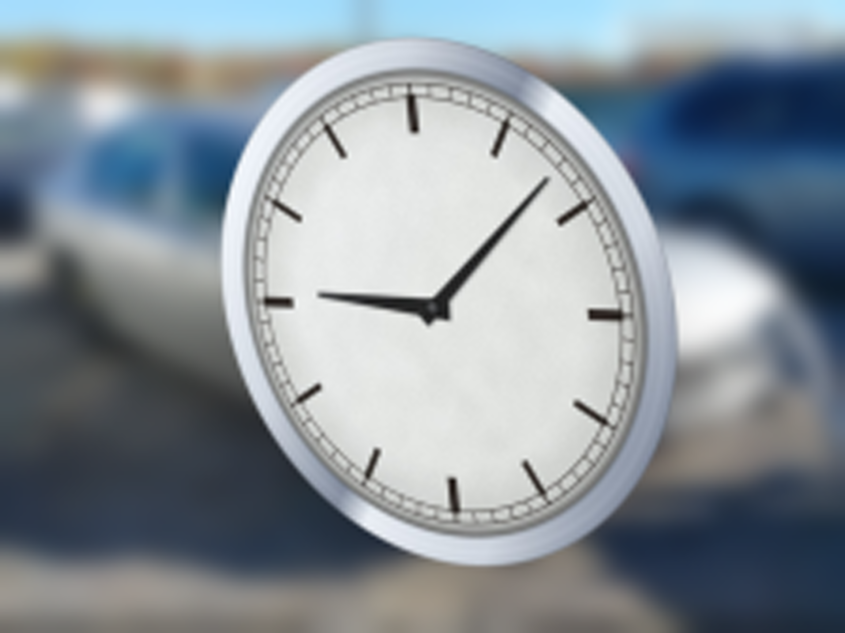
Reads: h=9 m=8
